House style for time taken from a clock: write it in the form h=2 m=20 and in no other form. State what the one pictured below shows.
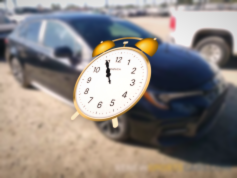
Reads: h=10 m=55
